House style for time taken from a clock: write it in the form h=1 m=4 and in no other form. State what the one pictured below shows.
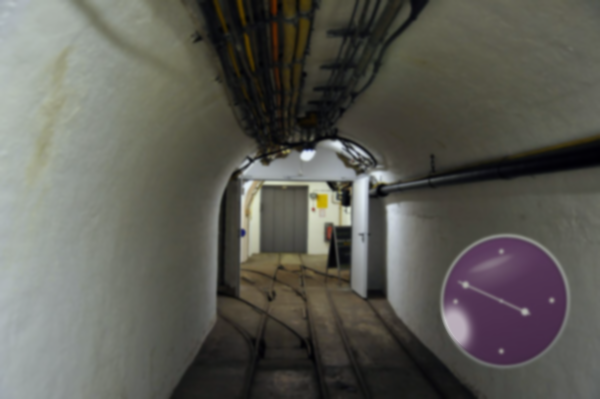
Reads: h=3 m=49
